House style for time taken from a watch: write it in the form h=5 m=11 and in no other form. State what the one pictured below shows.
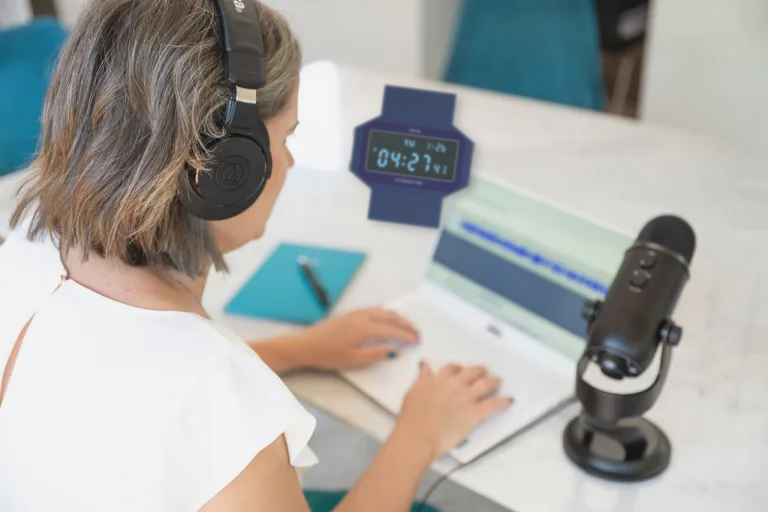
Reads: h=4 m=27
